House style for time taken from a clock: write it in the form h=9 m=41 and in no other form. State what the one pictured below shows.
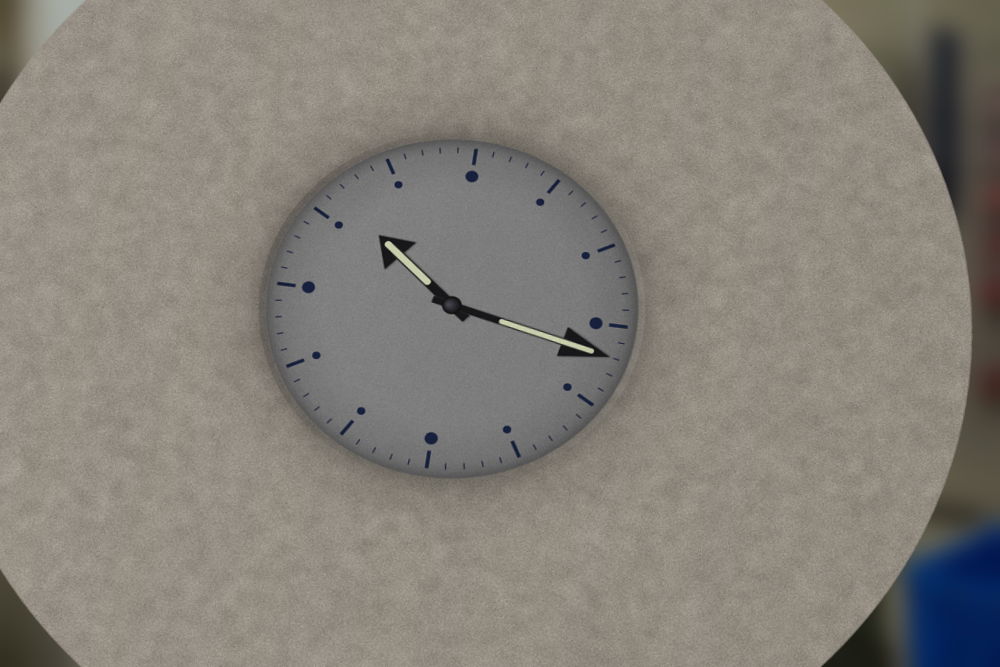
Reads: h=10 m=17
